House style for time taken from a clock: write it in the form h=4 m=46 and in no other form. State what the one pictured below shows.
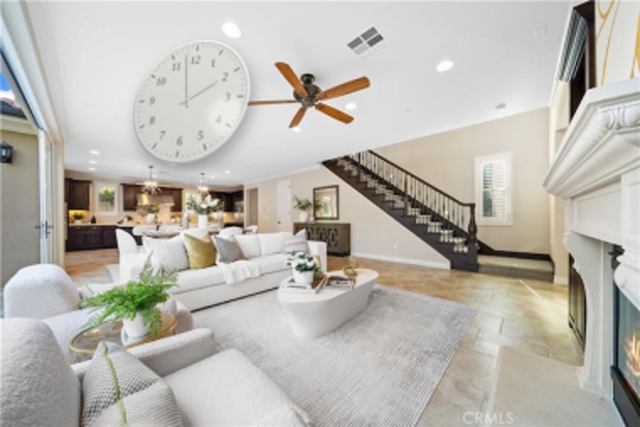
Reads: h=1 m=58
